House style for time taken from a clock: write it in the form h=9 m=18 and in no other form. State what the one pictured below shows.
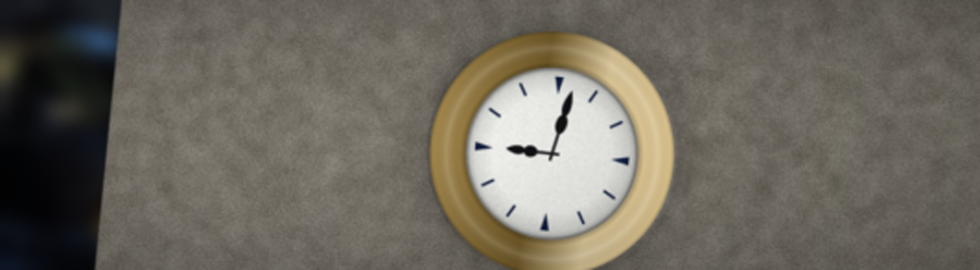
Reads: h=9 m=2
